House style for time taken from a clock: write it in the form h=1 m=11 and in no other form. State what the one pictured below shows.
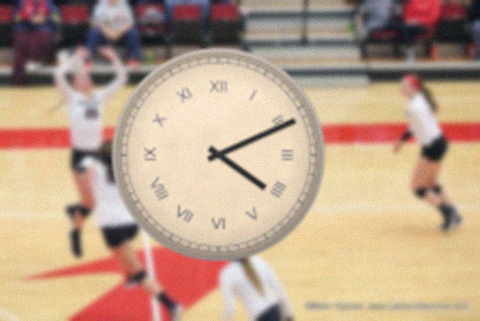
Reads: h=4 m=11
